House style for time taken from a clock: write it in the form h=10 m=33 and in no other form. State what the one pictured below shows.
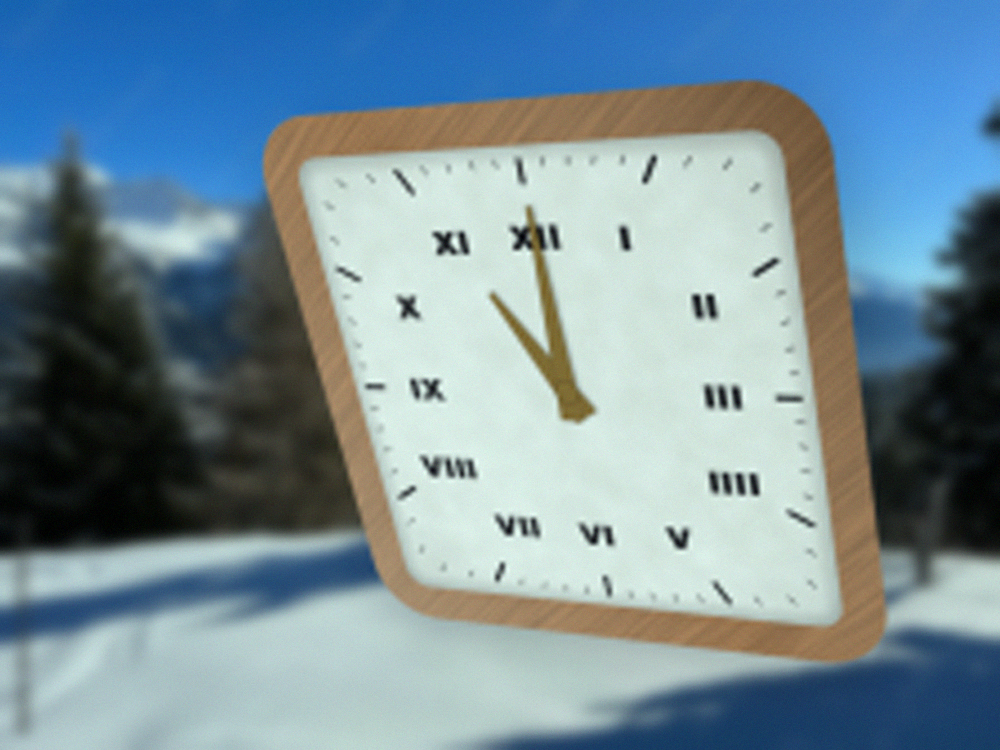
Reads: h=11 m=0
